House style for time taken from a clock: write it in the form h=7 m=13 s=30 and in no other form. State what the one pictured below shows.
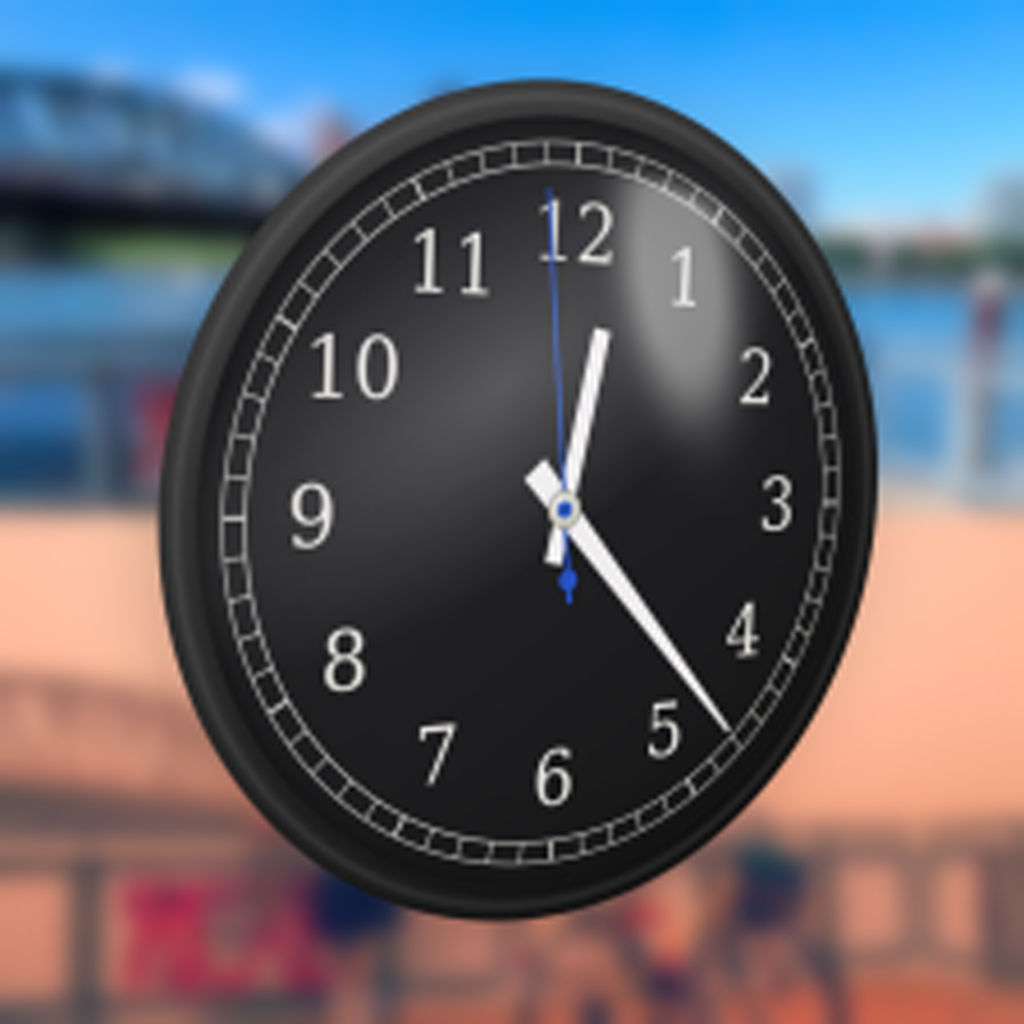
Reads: h=12 m=22 s=59
